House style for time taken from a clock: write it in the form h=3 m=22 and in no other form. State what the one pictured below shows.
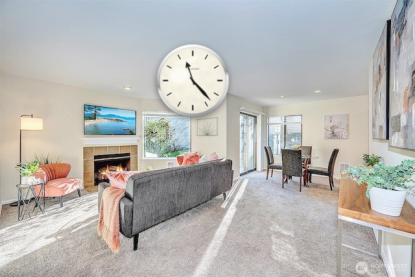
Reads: h=11 m=23
